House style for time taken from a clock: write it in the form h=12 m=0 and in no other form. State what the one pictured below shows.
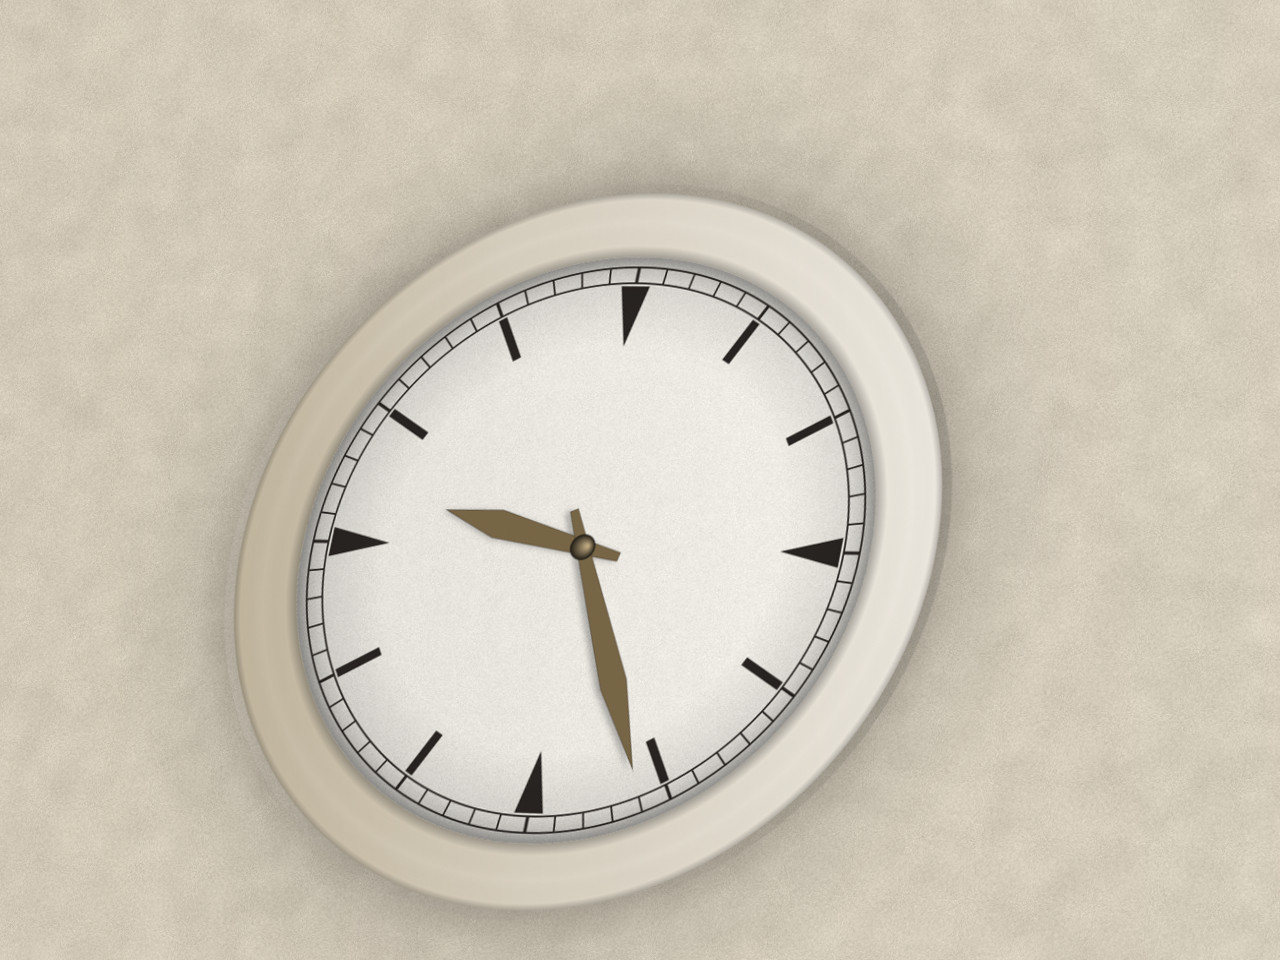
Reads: h=9 m=26
